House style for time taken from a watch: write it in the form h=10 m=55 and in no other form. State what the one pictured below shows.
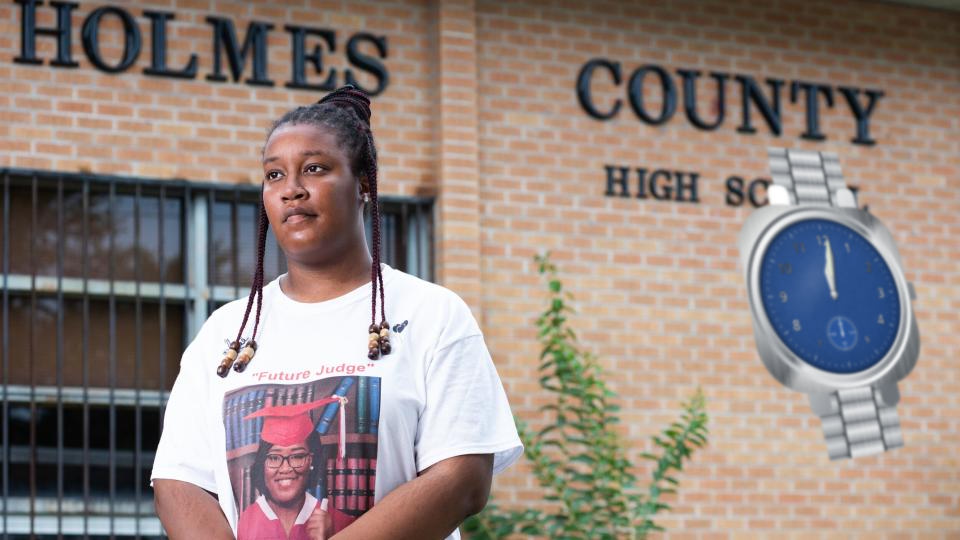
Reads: h=12 m=1
